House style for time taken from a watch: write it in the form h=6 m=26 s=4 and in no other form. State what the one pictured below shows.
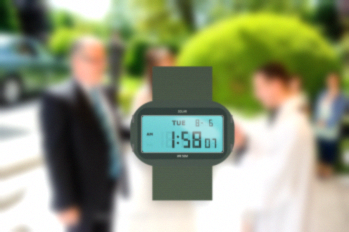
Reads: h=1 m=58 s=7
